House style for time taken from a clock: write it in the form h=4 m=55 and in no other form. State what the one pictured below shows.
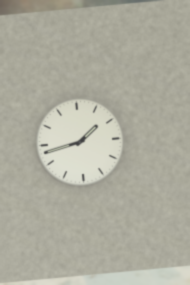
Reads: h=1 m=43
